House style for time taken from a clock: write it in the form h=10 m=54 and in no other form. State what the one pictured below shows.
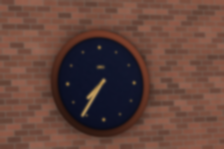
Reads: h=7 m=36
